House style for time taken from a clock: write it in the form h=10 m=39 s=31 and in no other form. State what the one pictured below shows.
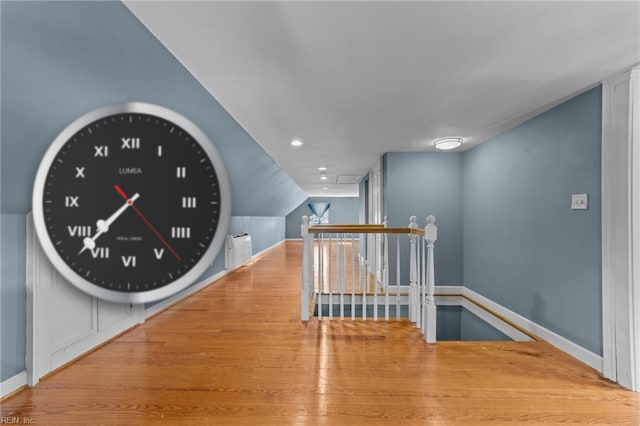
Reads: h=7 m=37 s=23
